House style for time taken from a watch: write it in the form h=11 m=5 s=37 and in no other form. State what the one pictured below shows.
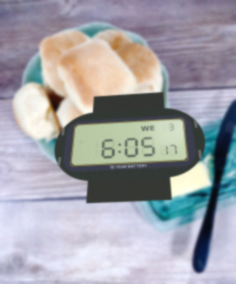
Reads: h=6 m=5 s=17
